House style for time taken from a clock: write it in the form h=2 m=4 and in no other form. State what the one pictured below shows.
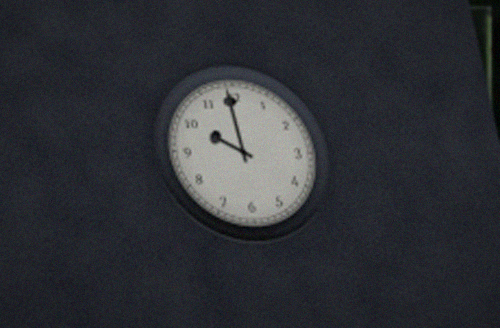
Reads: h=9 m=59
